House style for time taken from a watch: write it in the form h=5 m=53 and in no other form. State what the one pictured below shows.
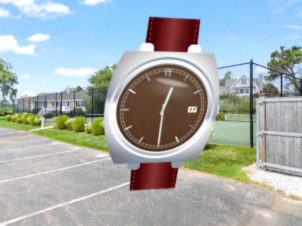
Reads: h=12 m=30
